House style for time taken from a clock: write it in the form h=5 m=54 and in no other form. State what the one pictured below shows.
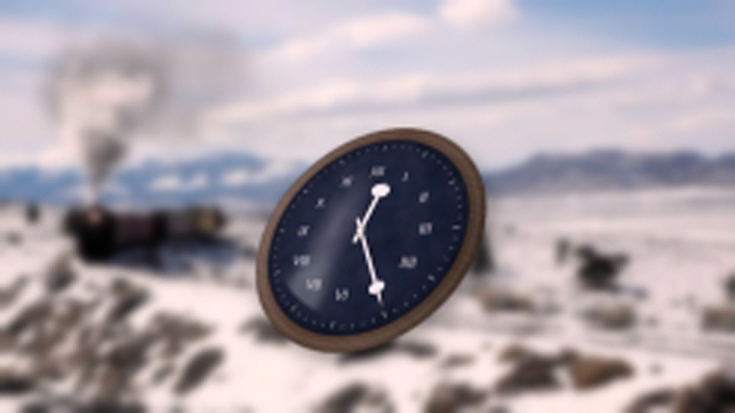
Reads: h=12 m=25
